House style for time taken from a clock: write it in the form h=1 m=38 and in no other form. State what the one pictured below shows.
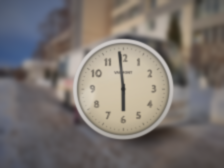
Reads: h=5 m=59
